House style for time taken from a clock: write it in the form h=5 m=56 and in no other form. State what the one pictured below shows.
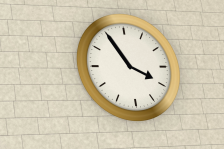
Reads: h=3 m=55
